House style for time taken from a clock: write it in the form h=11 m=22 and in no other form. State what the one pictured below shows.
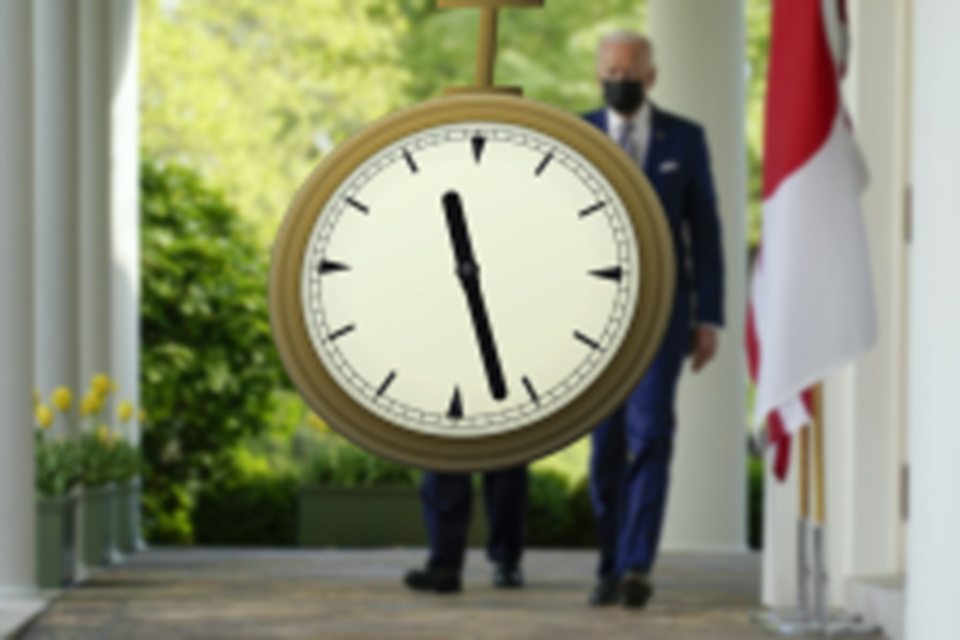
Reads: h=11 m=27
